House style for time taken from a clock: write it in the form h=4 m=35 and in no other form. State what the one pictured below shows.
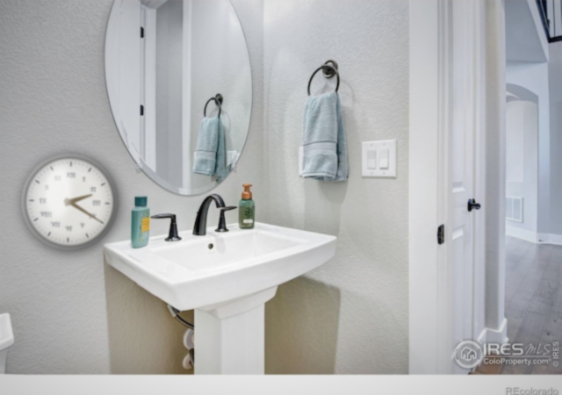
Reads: h=2 m=20
